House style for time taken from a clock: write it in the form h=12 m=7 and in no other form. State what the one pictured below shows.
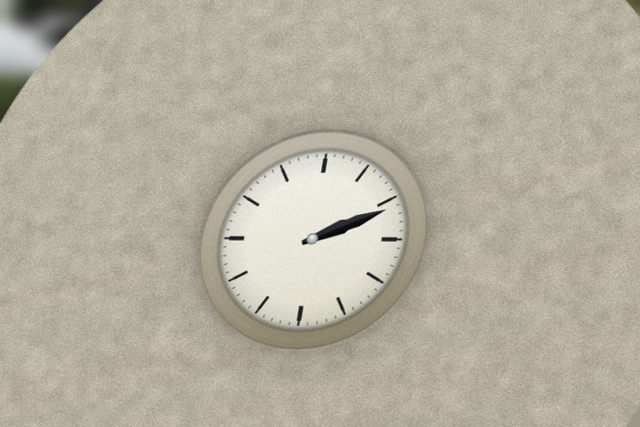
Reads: h=2 m=11
